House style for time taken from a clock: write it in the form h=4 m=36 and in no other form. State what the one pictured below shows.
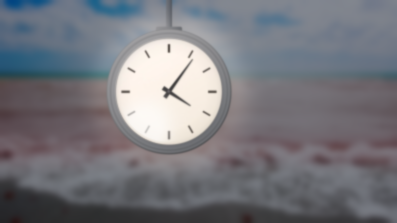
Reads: h=4 m=6
